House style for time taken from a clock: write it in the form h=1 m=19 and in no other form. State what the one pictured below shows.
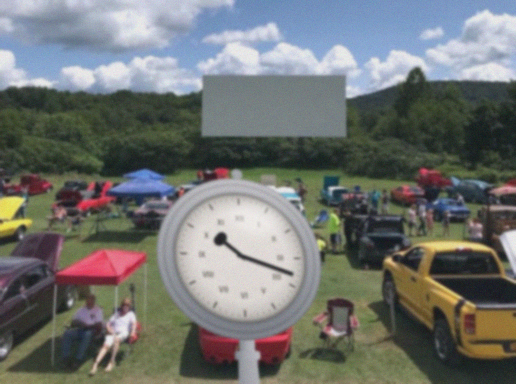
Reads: h=10 m=18
